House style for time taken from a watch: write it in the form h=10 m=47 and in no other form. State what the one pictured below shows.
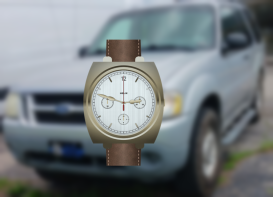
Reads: h=2 m=48
